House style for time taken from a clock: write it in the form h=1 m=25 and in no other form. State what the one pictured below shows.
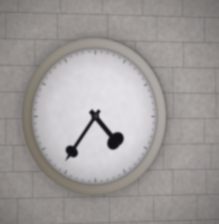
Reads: h=4 m=36
